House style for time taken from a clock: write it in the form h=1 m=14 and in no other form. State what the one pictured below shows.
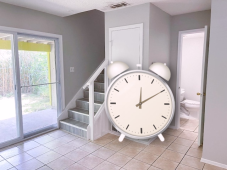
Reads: h=12 m=10
